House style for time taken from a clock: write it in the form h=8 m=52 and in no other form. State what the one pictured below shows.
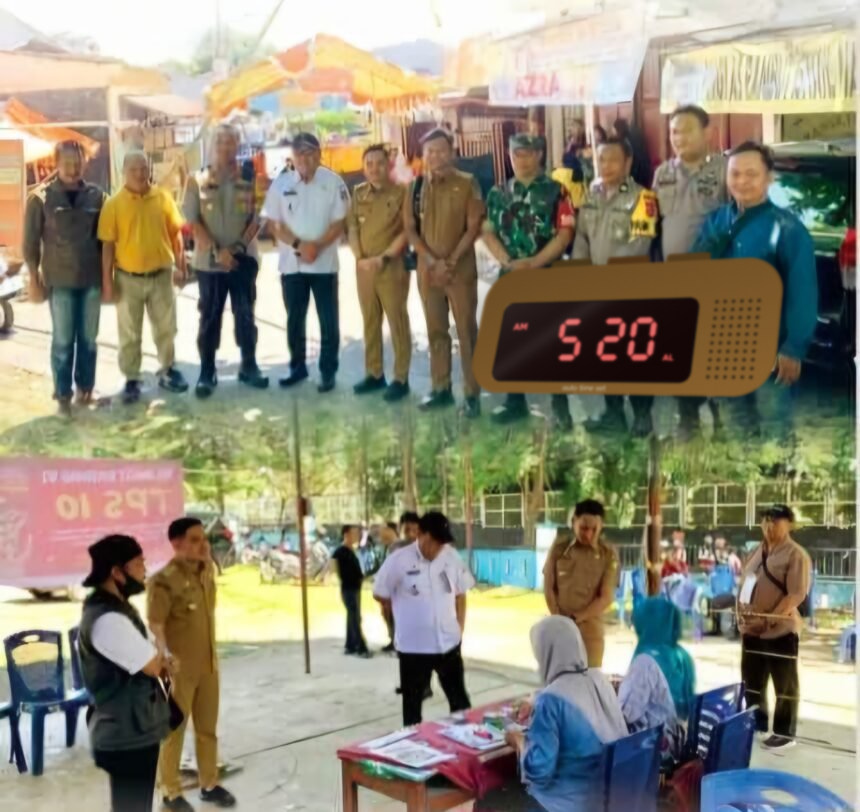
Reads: h=5 m=20
